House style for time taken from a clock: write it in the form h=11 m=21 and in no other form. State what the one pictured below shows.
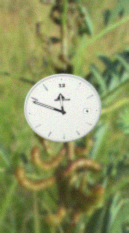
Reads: h=11 m=49
